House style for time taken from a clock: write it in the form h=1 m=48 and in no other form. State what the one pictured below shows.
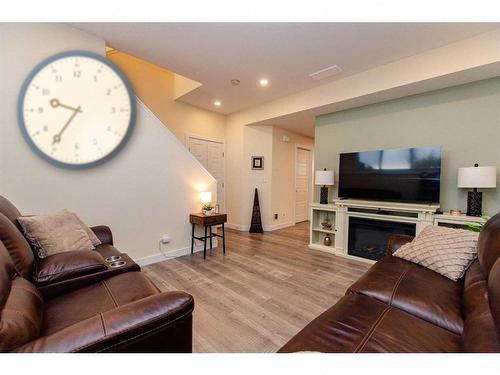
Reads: h=9 m=36
